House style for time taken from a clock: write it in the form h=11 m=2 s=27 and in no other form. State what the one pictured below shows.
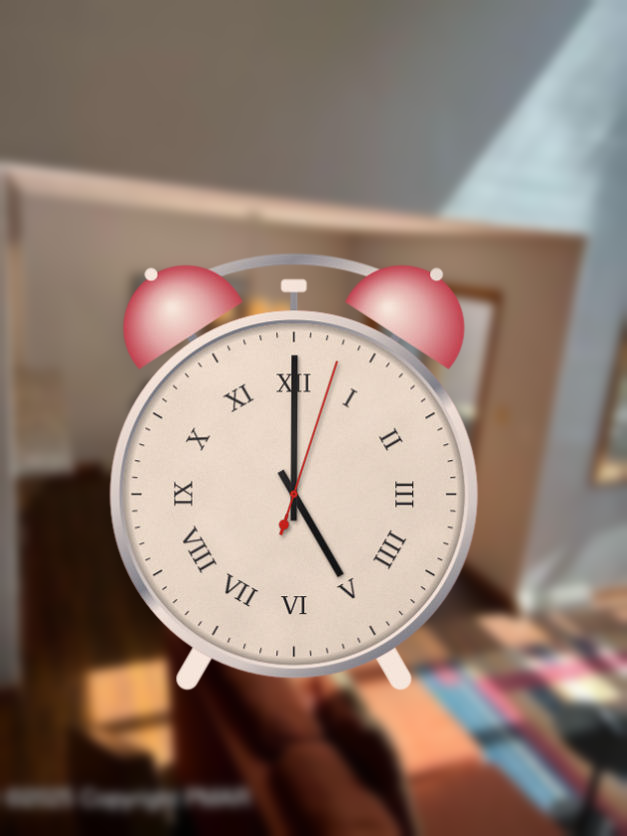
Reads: h=5 m=0 s=3
